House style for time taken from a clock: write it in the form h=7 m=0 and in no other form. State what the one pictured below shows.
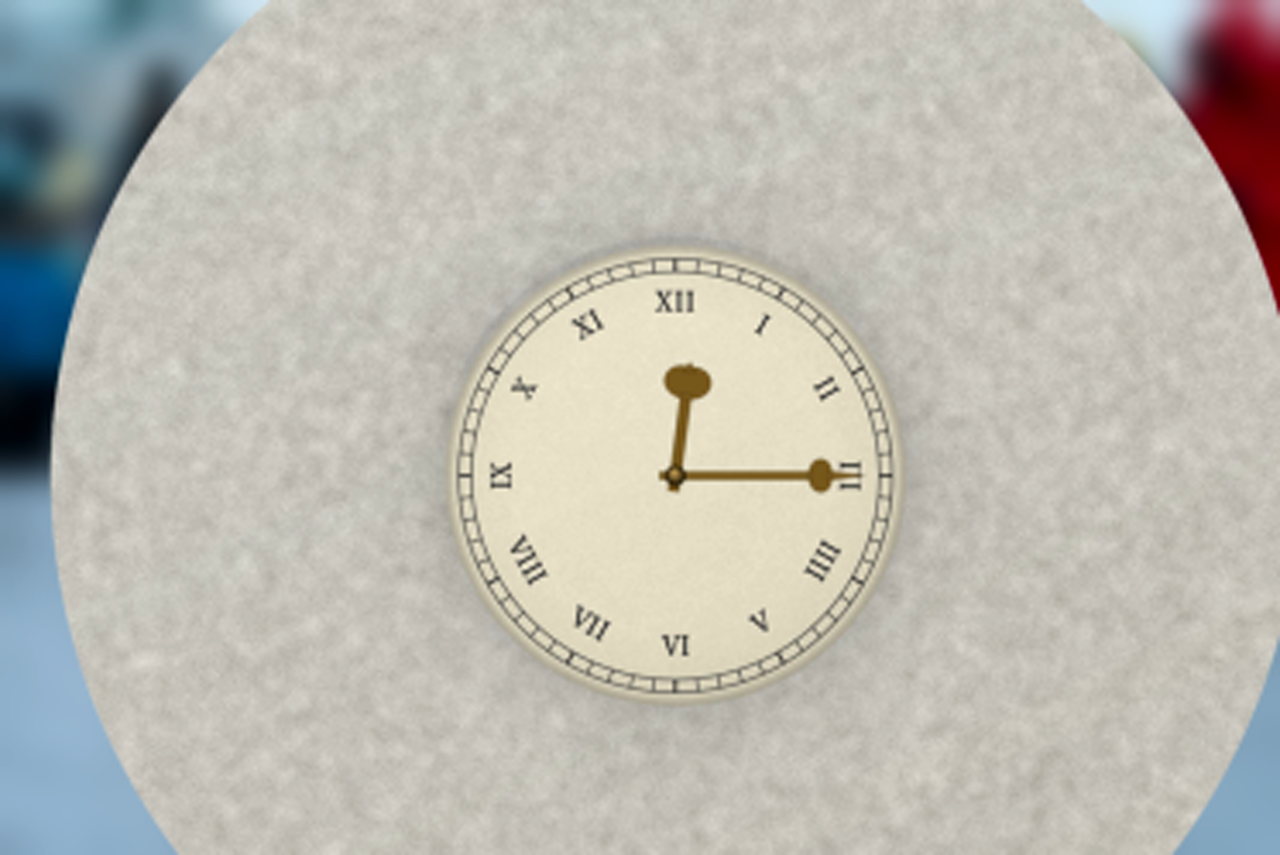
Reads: h=12 m=15
